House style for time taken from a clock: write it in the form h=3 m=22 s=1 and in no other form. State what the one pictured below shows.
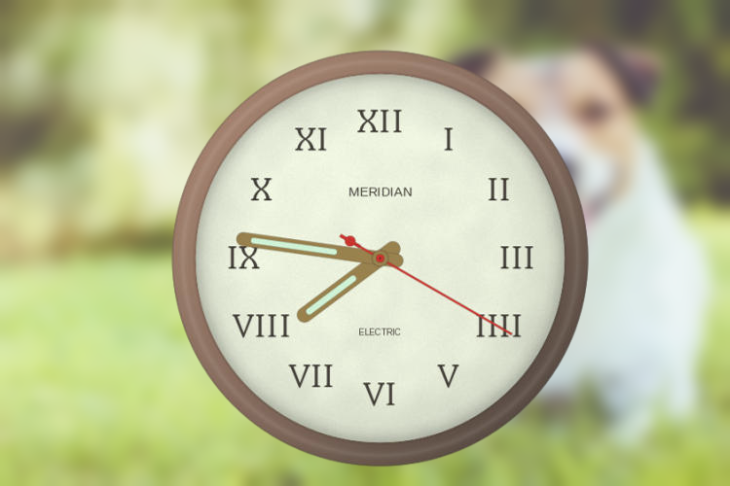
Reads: h=7 m=46 s=20
